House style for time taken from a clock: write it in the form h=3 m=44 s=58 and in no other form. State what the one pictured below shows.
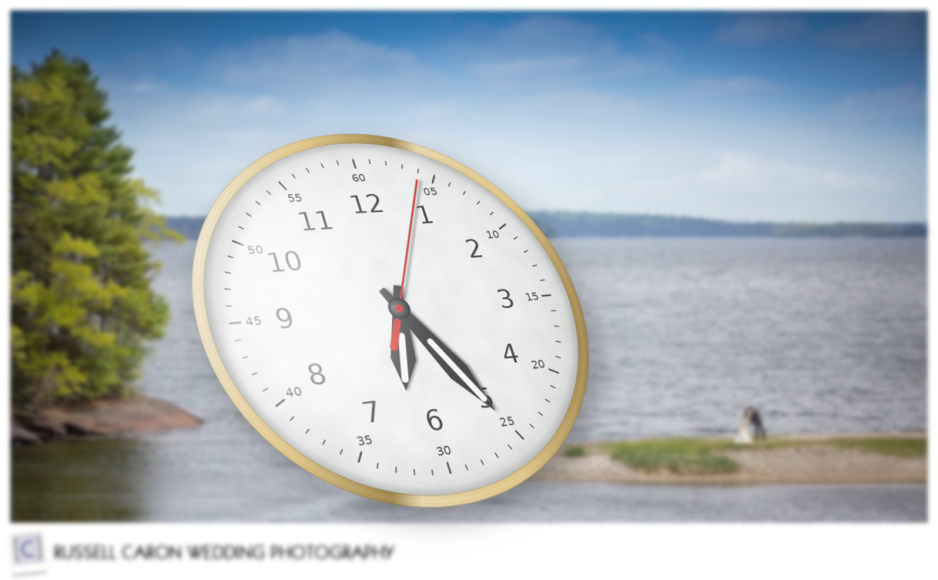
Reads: h=6 m=25 s=4
